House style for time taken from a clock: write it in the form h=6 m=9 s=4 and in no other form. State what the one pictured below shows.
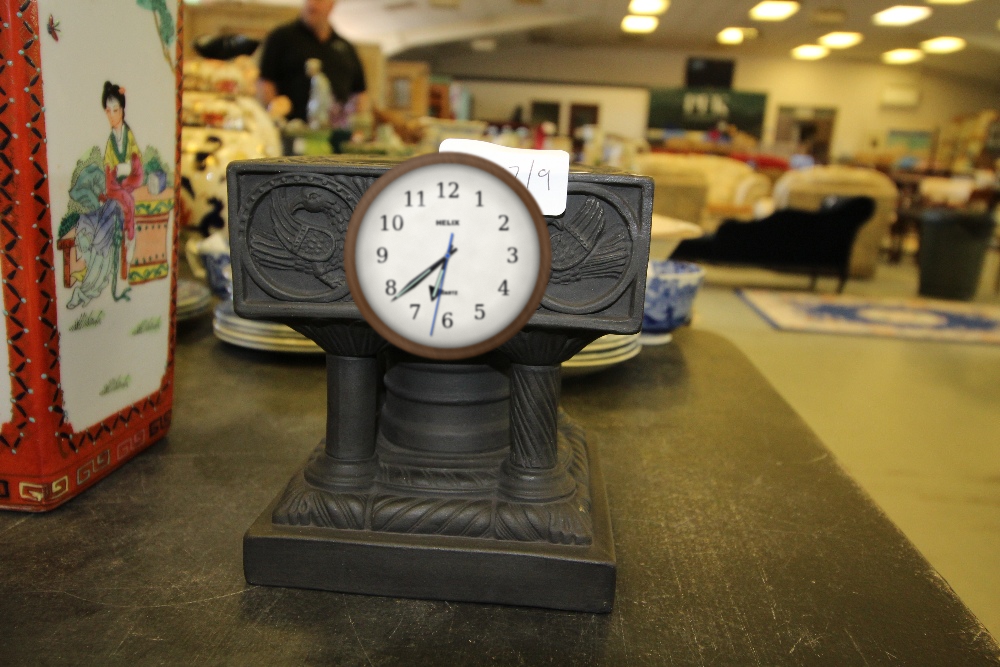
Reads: h=6 m=38 s=32
